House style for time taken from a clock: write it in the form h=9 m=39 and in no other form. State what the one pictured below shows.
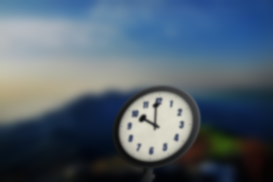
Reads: h=9 m=59
